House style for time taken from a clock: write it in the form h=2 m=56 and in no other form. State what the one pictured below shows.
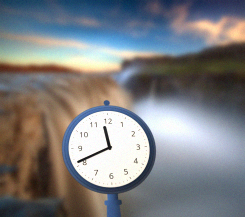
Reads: h=11 m=41
